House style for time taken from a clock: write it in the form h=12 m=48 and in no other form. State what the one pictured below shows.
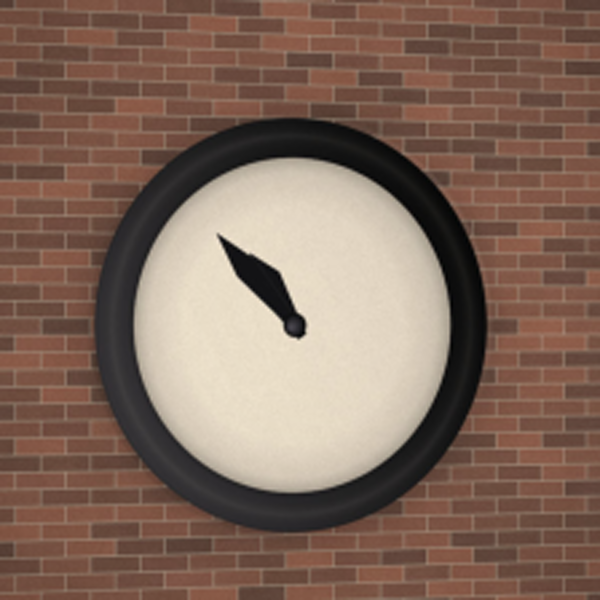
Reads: h=10 m=53
